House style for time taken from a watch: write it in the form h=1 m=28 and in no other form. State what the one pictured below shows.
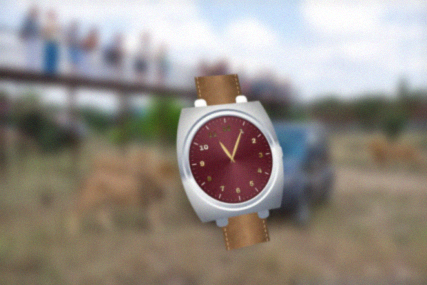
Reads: h=11 m=5
